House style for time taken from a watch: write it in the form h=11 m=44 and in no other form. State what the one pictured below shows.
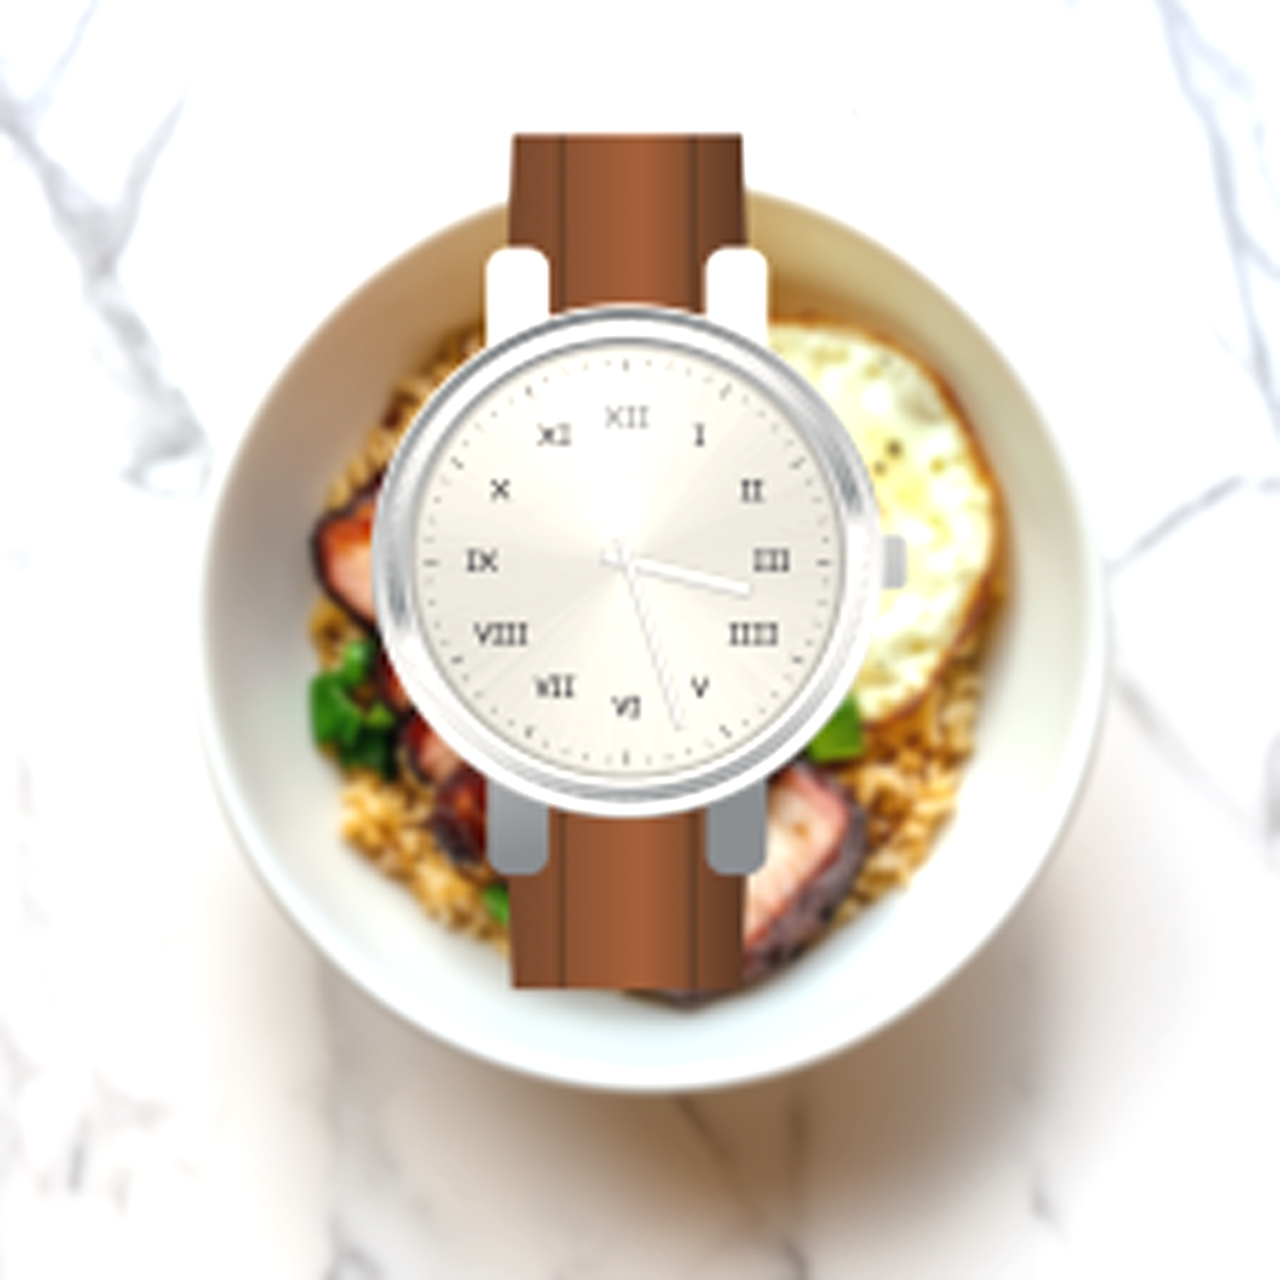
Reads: h=3 m=27
